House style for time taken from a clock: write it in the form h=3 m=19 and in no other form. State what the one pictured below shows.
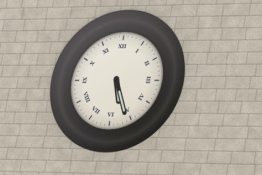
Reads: h=5 m=26
